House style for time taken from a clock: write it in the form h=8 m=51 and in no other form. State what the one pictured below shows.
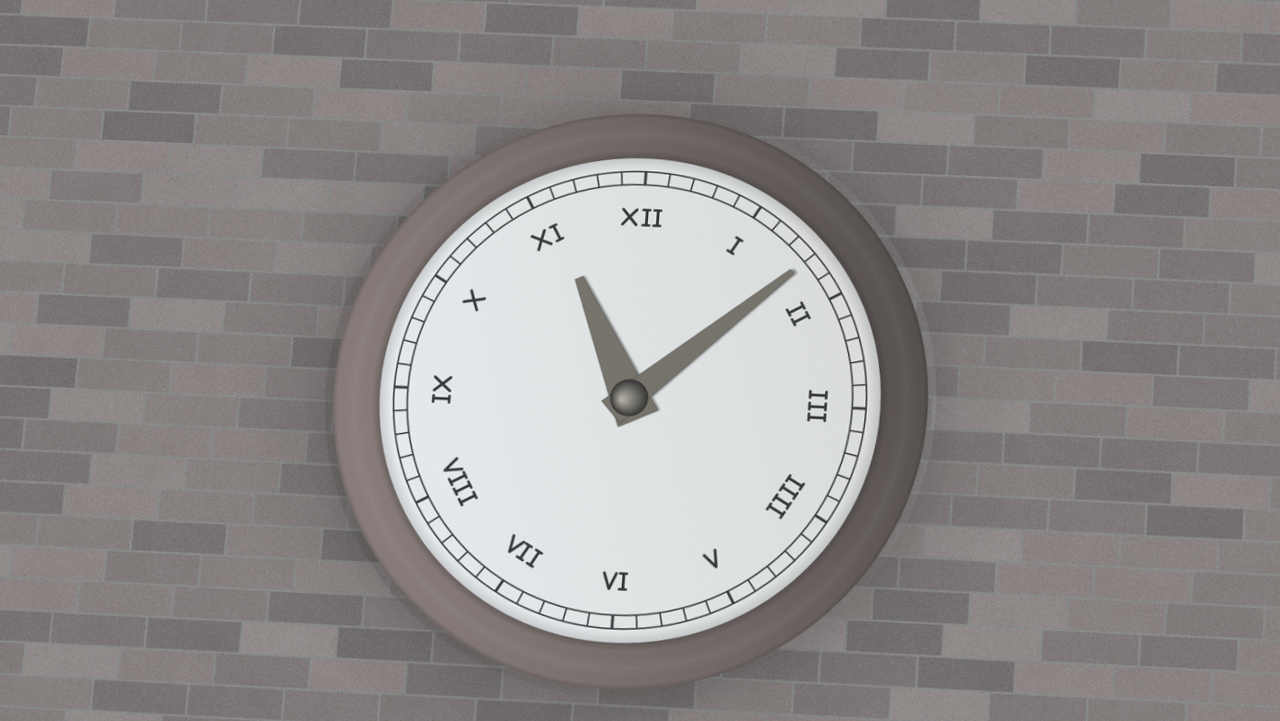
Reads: h=11 m=8
